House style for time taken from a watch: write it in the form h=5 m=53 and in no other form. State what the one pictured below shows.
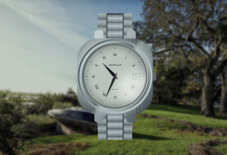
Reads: h=10 m=34
